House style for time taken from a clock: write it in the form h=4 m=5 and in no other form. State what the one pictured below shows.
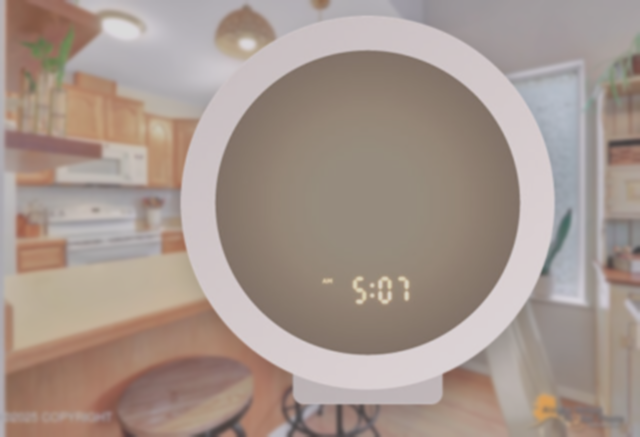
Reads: h=5 m=7
